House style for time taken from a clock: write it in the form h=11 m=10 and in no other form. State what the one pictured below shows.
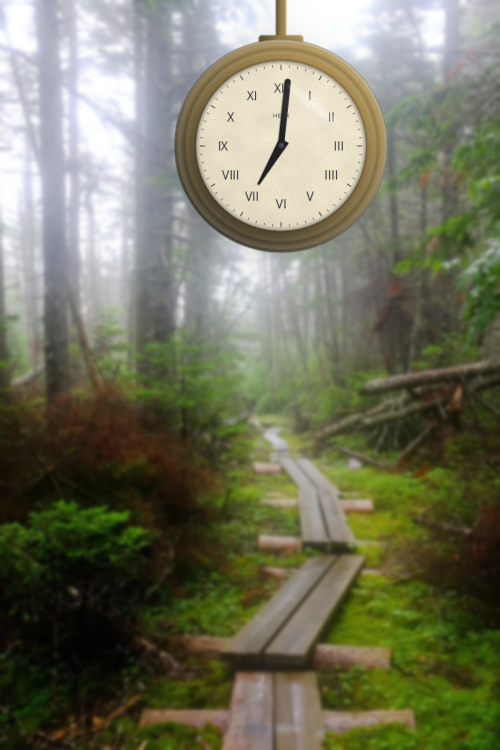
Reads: h=7 m=1
